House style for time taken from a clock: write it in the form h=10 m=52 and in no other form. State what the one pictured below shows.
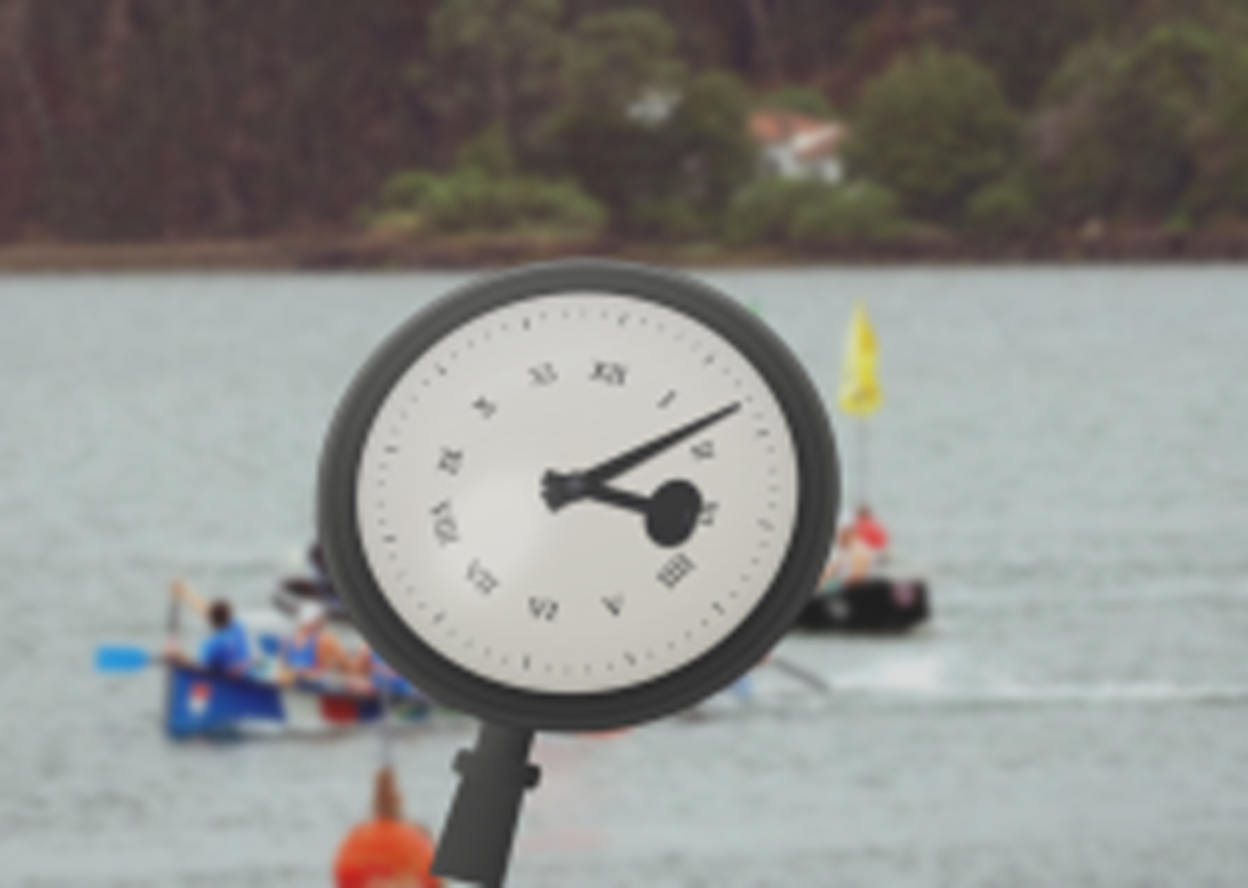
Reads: h=3 m=8
